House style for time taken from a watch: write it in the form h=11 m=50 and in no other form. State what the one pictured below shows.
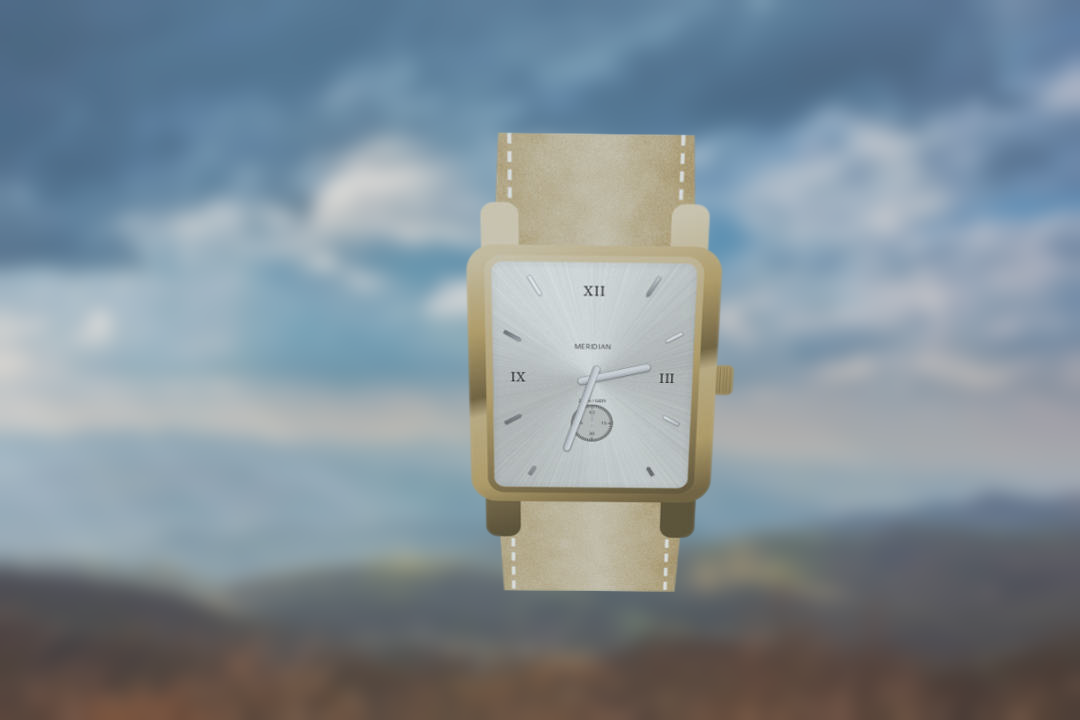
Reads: h=2 m=33
